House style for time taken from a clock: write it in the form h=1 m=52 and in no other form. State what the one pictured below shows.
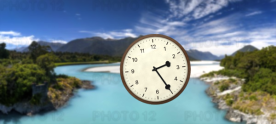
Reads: h=2 m=25
